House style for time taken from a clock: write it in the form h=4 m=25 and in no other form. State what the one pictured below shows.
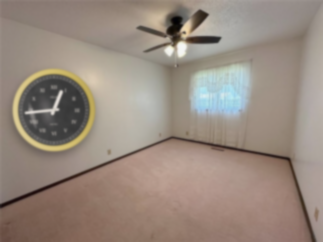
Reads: h=12 m=44
